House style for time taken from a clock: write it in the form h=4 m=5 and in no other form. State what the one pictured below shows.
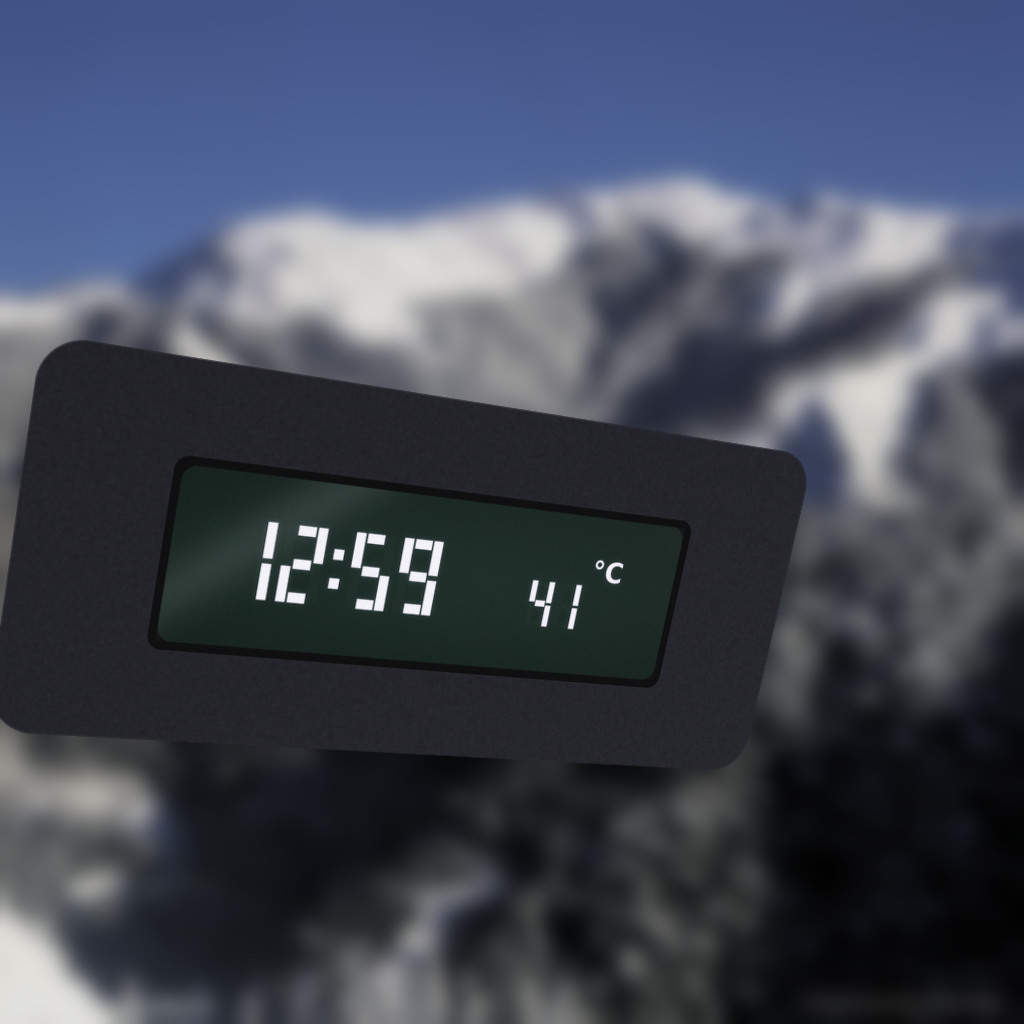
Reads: h=12 m=59
